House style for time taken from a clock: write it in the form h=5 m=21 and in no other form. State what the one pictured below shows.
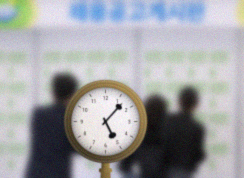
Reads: h=5 m=7
